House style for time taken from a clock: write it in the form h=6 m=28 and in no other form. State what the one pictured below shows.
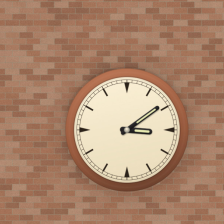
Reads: h=3 m=9
